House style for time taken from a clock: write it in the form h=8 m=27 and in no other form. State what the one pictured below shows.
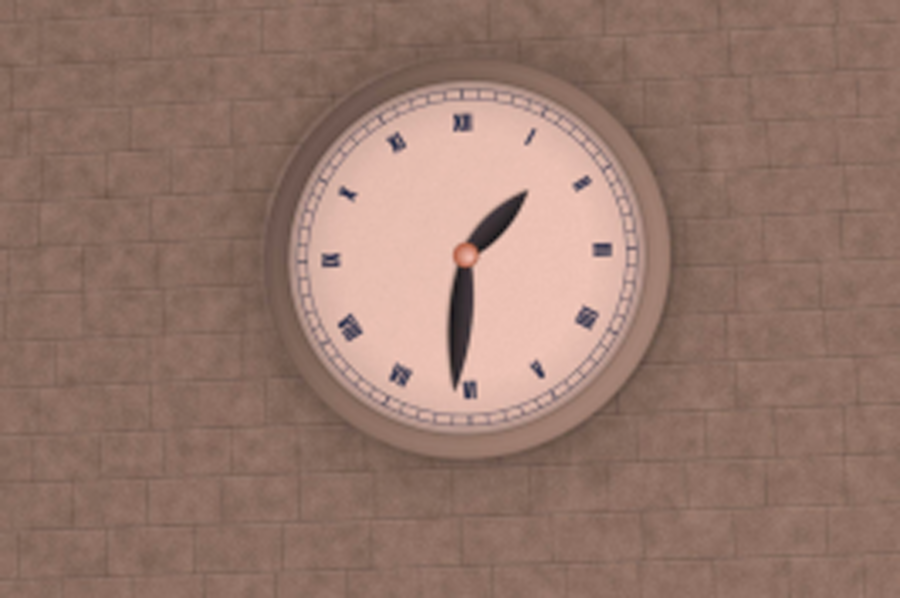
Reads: h=1 m=31
